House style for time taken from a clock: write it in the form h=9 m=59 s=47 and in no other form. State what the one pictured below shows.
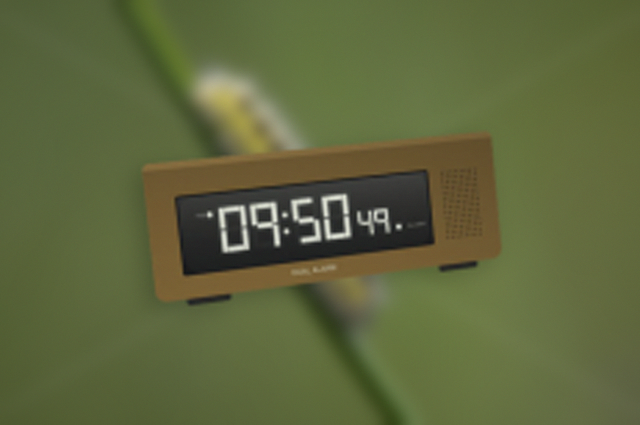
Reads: h=9 m=50 s=49
